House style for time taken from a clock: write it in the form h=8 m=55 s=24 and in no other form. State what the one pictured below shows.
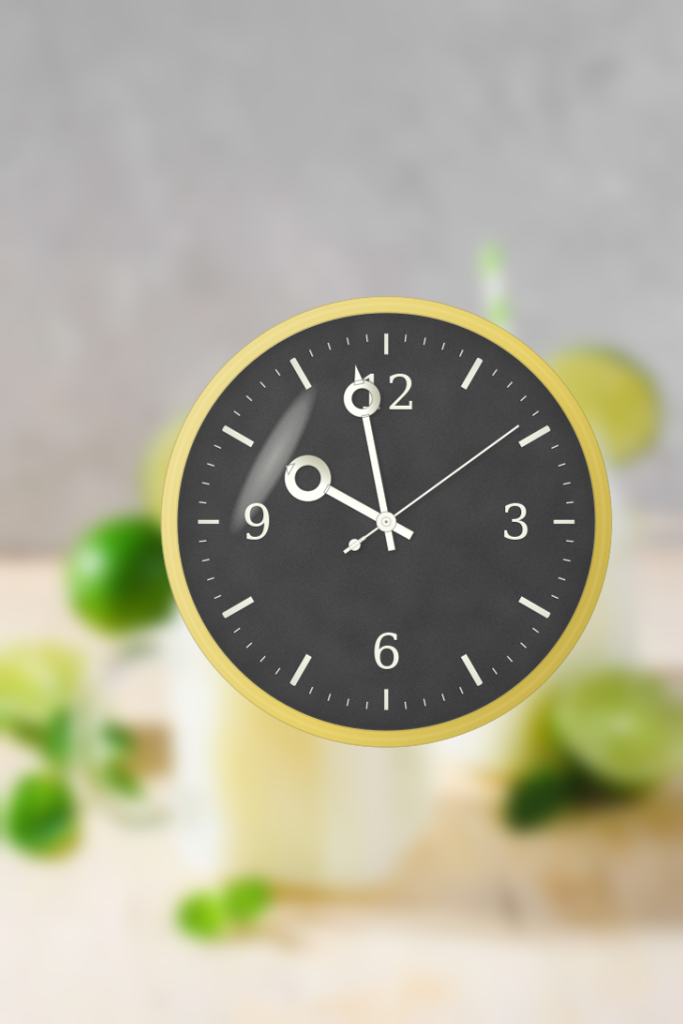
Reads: h=9 m=58 s=9
